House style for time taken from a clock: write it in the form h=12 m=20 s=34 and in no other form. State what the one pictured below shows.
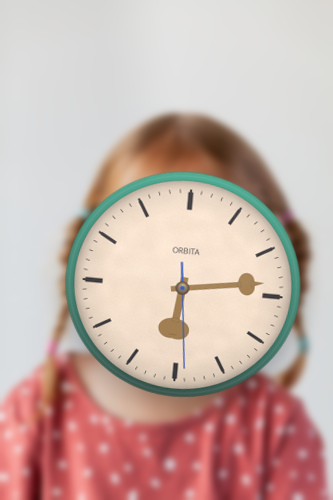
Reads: h=6 m=13 s=29
